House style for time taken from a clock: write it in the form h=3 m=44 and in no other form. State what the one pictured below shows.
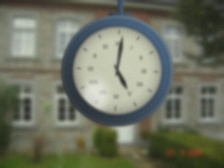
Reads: h=5 m=1
